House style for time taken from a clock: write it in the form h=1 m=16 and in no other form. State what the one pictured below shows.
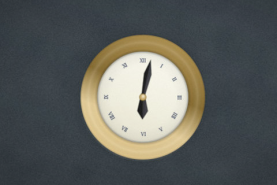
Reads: h=6 m=2
